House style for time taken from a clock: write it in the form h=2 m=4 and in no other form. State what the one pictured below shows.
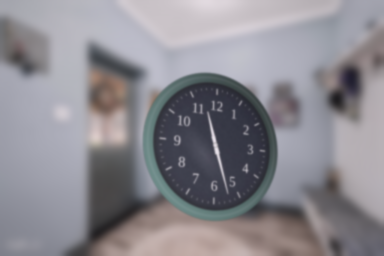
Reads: h=11 m=27
